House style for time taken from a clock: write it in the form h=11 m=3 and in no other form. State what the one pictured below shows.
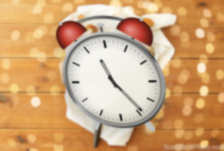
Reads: h=11 m=24
